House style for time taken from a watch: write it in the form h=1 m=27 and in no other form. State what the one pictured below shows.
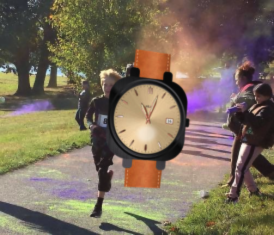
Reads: h=11 m=3
